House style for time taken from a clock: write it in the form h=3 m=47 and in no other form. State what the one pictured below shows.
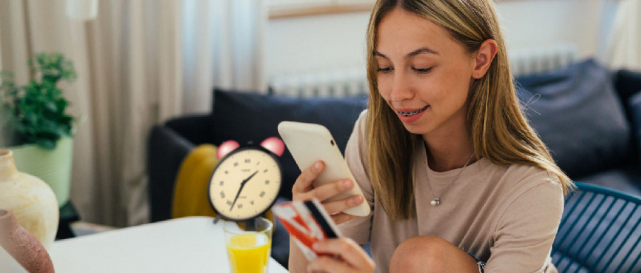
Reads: h=1 m=33
